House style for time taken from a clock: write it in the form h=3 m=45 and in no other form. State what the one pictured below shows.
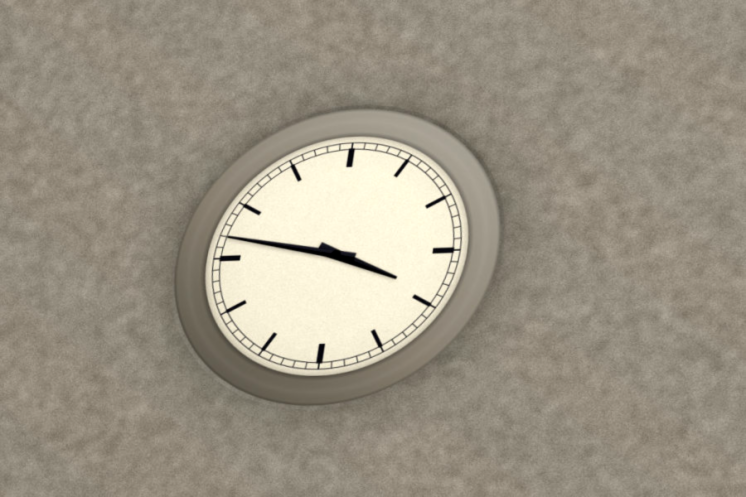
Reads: h=3 m=47
